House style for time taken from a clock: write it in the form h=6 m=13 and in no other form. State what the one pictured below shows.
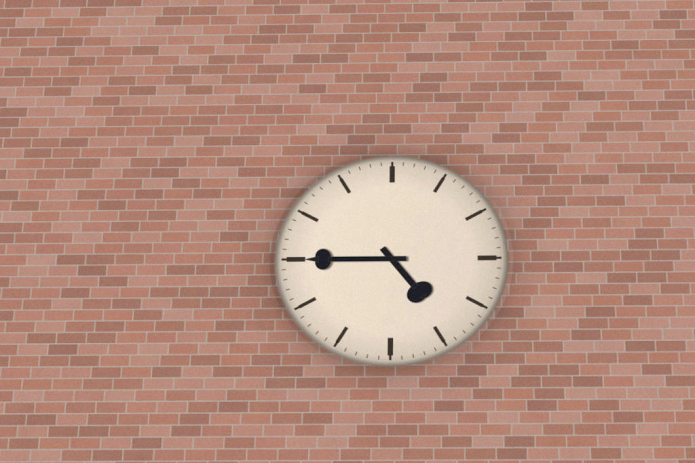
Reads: h=4 m=45
